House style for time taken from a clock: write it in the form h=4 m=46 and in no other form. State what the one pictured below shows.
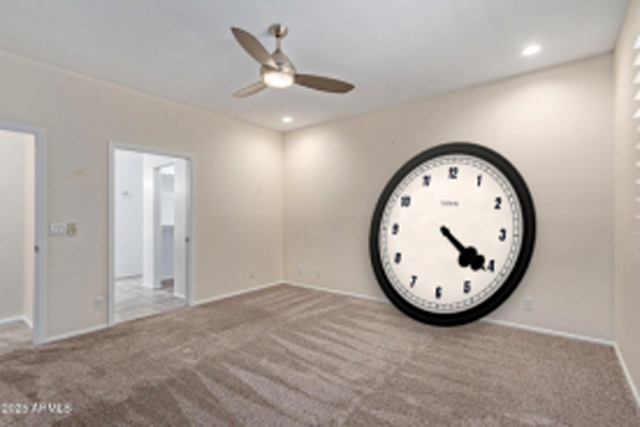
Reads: h=4 m=21
